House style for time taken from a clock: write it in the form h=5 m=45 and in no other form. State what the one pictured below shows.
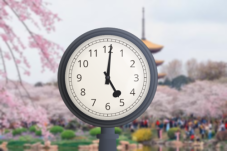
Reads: h=5 m=1
